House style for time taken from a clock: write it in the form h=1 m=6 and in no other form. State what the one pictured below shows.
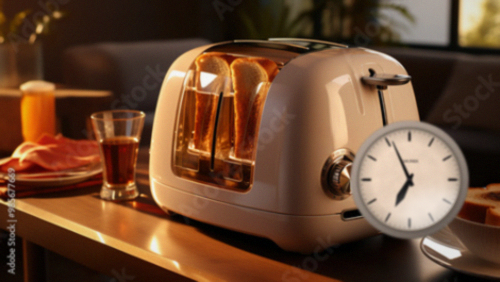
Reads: h=6 m=56
